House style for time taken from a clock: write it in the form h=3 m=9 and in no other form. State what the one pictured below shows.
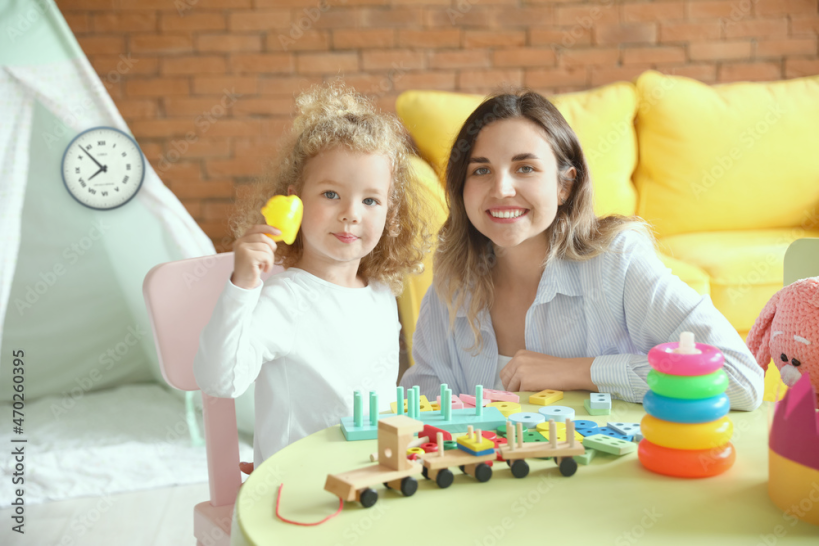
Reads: h=7 m=53
